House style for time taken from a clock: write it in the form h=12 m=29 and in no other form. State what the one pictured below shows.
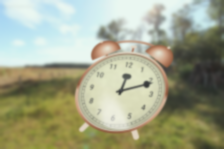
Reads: h=12 m=11
